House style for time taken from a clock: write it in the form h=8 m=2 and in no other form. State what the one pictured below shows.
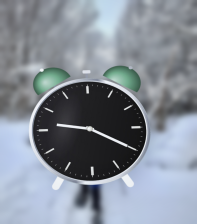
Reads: h=9 m=20
